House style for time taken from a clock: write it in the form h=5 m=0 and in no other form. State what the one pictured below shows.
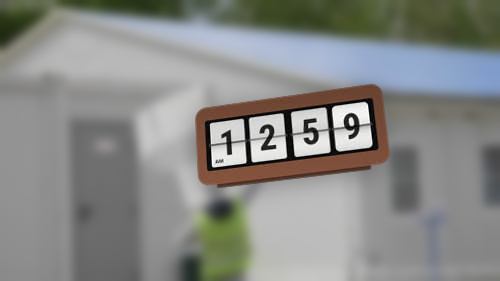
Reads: h=12 m=59
